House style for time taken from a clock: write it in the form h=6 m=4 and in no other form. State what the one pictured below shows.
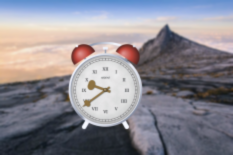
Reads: h=9 m=39
